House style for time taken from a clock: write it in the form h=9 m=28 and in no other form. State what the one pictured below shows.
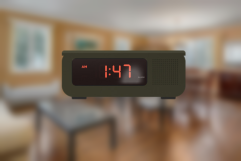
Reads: h=1 m=47
